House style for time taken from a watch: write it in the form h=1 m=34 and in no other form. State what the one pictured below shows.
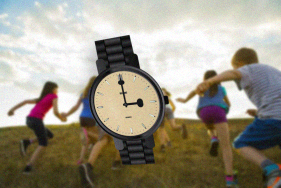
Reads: h=3 m=0
